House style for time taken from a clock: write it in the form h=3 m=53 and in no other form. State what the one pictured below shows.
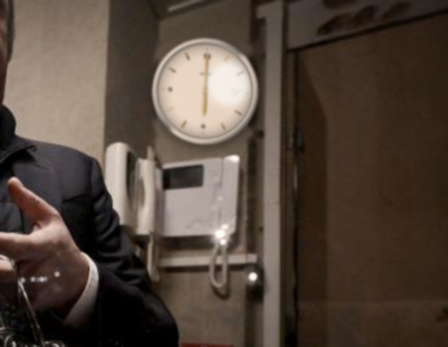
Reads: h=6 m=0
